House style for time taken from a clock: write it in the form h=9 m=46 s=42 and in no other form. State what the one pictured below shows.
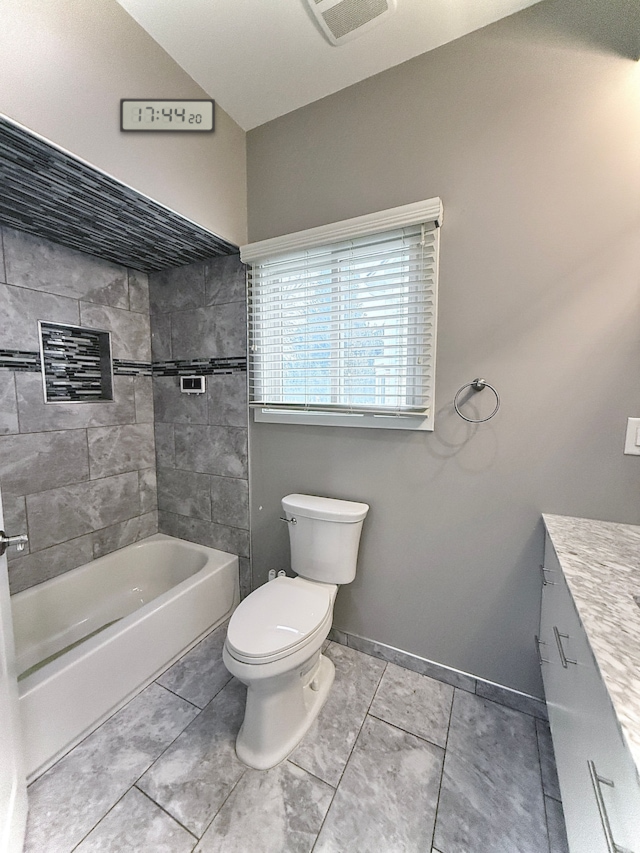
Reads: h=17 m=44 s=20
